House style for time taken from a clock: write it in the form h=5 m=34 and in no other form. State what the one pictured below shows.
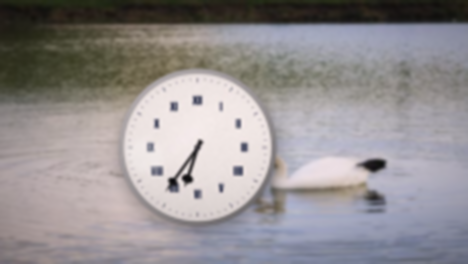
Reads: h=6 m=36
